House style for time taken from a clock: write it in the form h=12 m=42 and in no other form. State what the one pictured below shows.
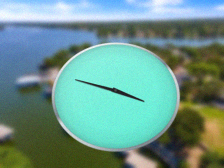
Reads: h=3 m=48
